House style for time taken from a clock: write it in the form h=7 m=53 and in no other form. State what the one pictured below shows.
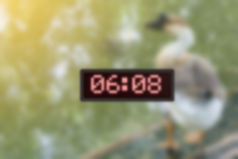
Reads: h=6 m=8
